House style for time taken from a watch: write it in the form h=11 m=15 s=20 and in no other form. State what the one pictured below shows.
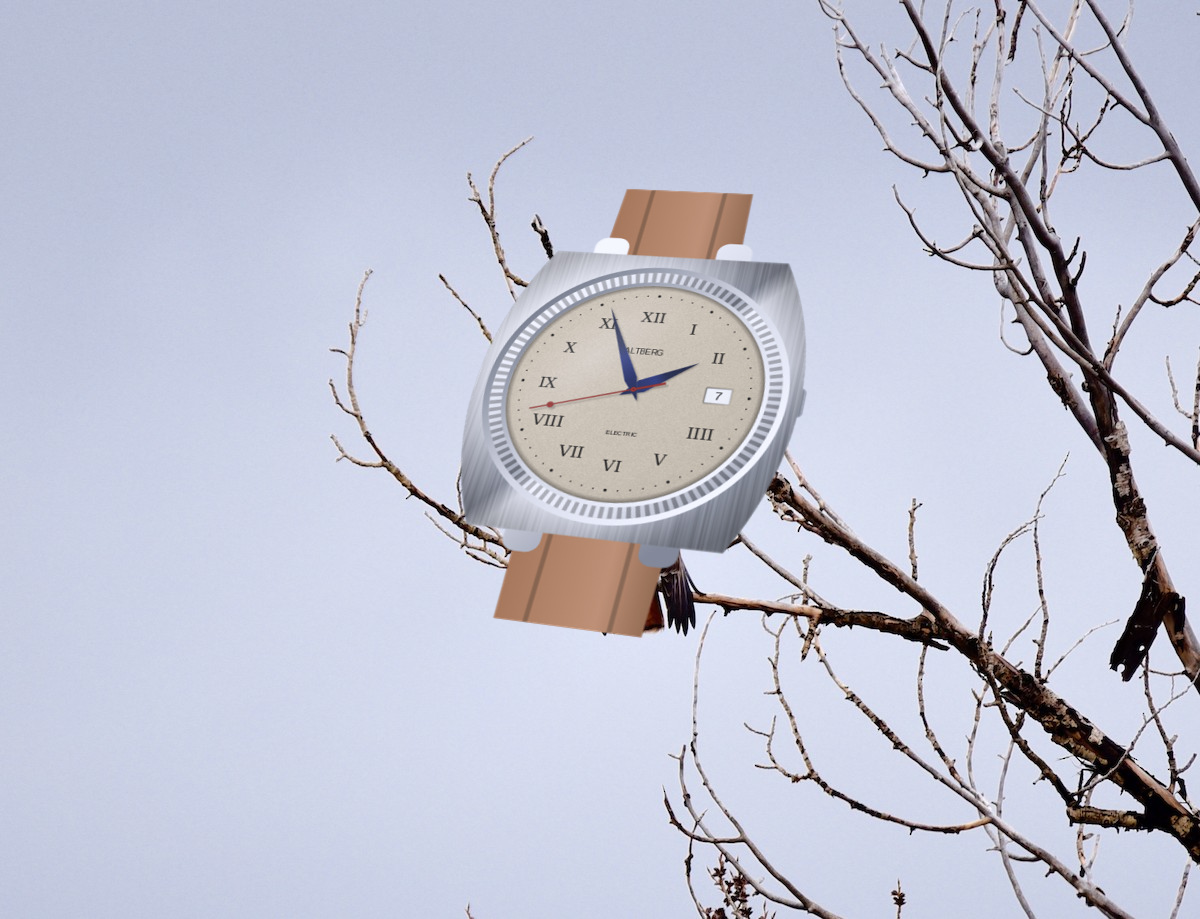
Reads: h=1 m=55 s=42
